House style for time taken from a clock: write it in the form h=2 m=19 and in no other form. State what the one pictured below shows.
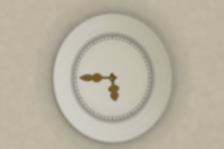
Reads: h=5 m=45
